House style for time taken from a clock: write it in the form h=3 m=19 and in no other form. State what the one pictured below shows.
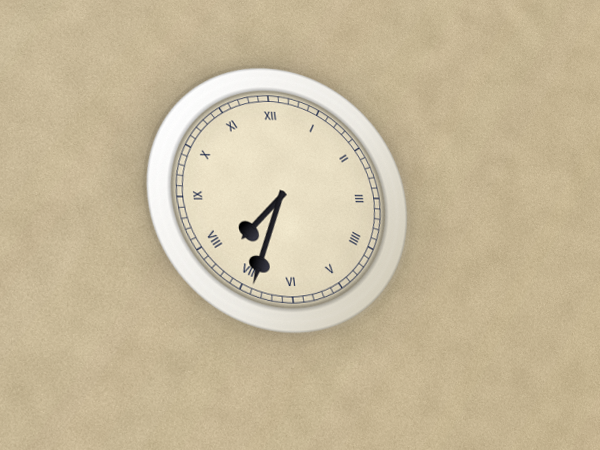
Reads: h=7 m=34
